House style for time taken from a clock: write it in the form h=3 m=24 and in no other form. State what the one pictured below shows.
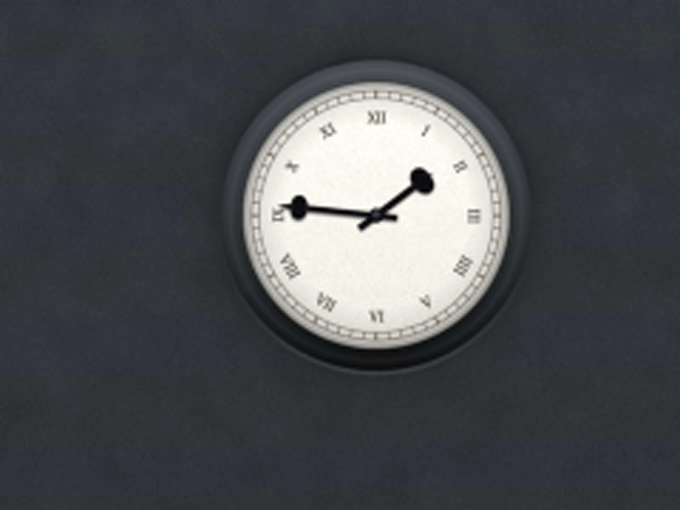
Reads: h=1 m=46
